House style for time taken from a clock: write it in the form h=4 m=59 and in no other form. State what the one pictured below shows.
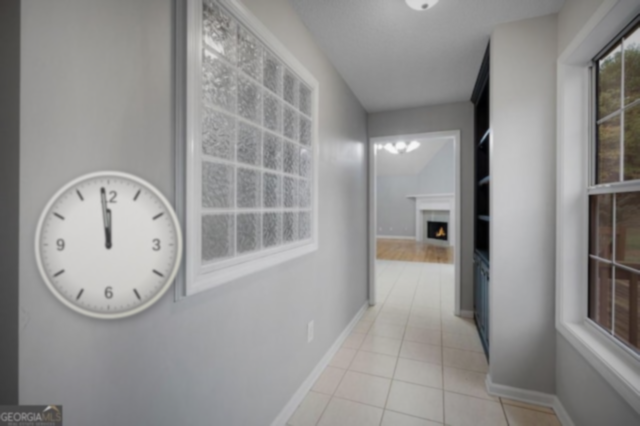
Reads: h=11 m=59
